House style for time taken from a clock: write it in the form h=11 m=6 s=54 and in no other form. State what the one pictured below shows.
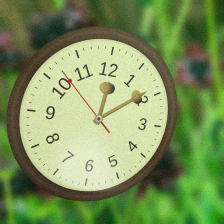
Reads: h=12 m=8 s=52
